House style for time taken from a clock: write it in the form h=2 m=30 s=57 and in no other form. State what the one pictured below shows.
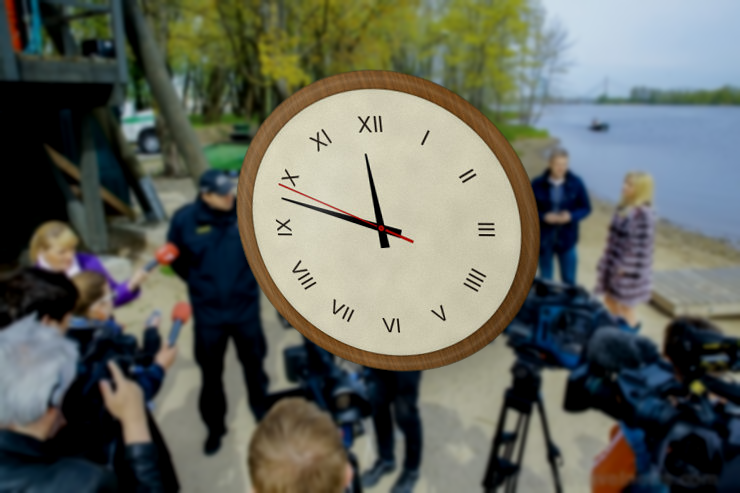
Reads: h=11 m=47 s=49
